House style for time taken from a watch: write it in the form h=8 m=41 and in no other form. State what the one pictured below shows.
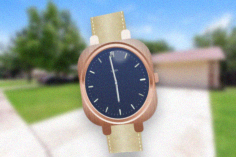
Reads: h=5 m=59
